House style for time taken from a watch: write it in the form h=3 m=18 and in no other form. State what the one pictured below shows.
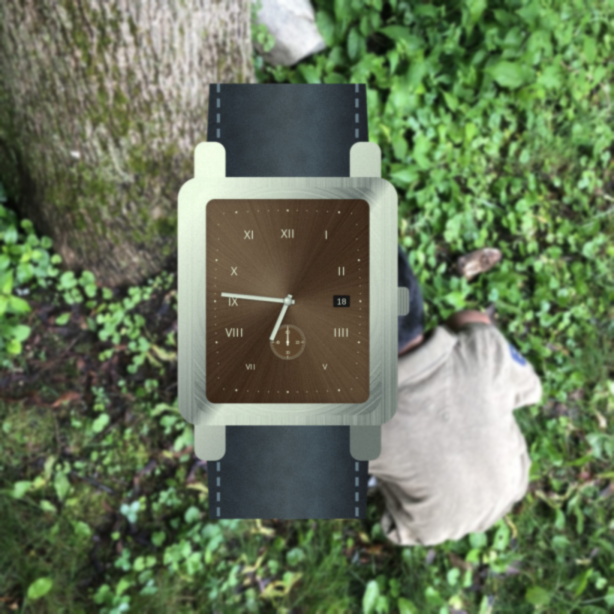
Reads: h=6 m=46
